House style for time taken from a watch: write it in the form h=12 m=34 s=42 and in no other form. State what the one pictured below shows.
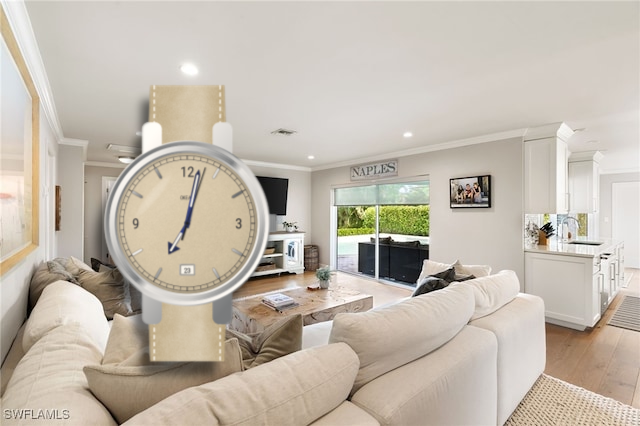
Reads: h=7 m=2 s=3
